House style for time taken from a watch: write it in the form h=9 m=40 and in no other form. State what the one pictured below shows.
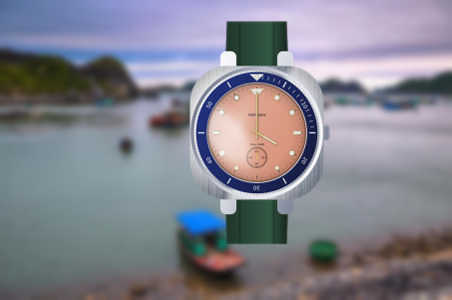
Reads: h=4 m=0
